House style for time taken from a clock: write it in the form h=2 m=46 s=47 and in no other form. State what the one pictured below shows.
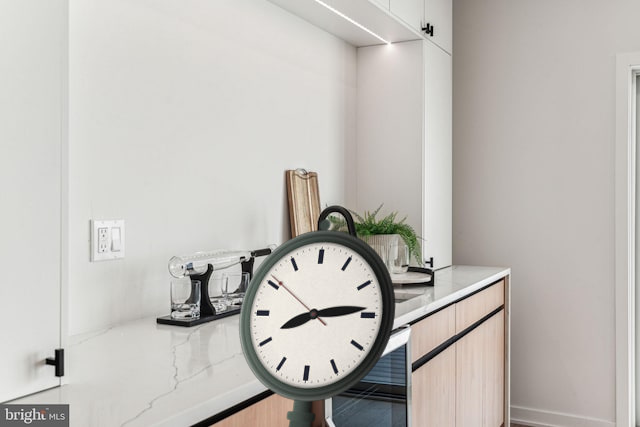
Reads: h=8 m=13 s=51
